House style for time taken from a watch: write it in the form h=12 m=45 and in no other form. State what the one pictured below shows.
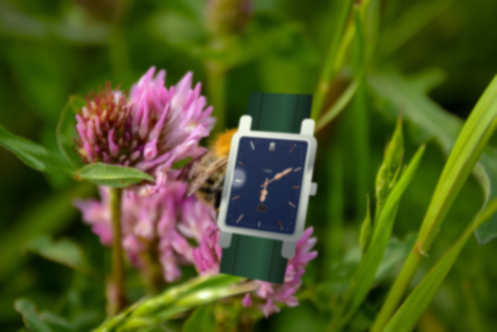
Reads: h=6 m=9
